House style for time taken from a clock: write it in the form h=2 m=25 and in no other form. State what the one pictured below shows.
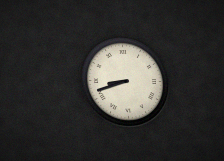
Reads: h=8 m=42
